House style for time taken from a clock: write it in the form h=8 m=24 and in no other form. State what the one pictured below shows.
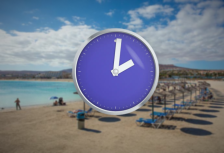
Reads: h=2 m=1
